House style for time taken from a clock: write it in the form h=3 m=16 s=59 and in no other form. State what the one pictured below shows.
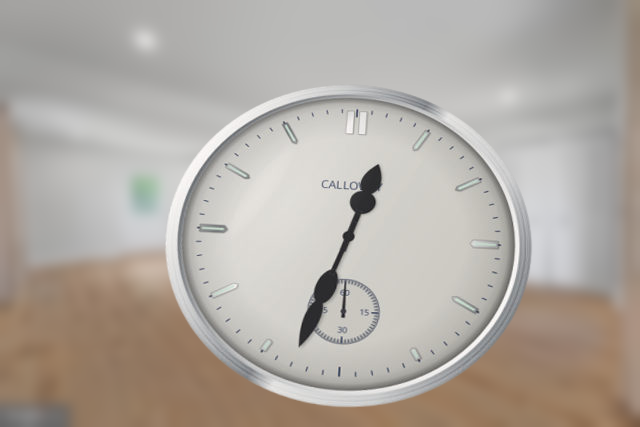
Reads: h=12 m=33 s=0
